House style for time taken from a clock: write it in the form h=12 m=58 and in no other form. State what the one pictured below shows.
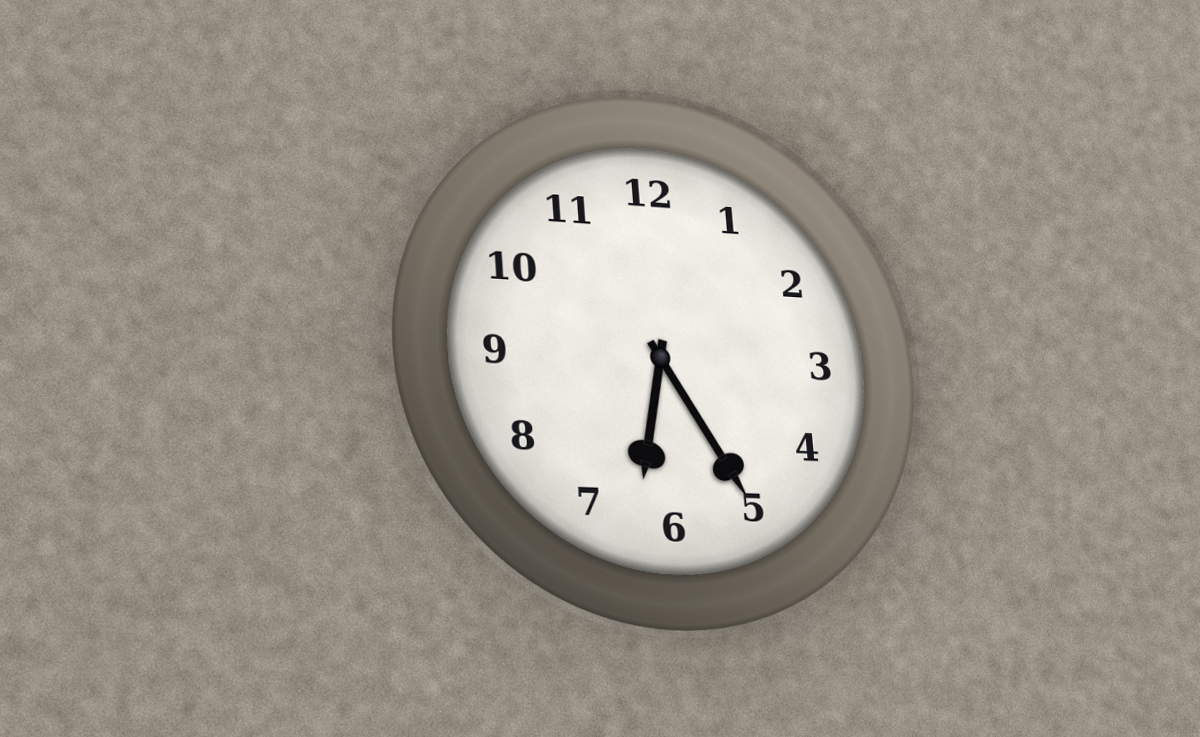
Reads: h=6 m=25
